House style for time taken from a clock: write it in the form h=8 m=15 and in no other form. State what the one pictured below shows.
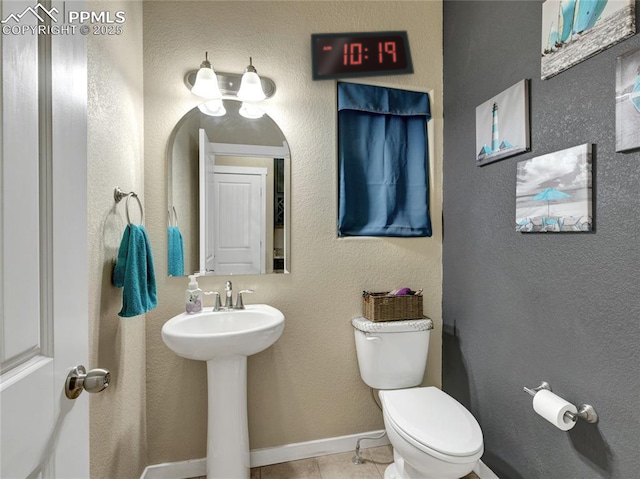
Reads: h=10 m=19
